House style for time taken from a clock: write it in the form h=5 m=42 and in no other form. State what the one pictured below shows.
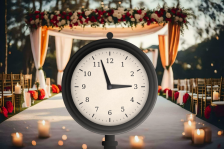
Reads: h=2 m=57
